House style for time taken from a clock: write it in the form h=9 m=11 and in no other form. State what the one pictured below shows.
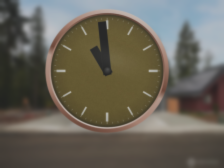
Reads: h=10 m=59
